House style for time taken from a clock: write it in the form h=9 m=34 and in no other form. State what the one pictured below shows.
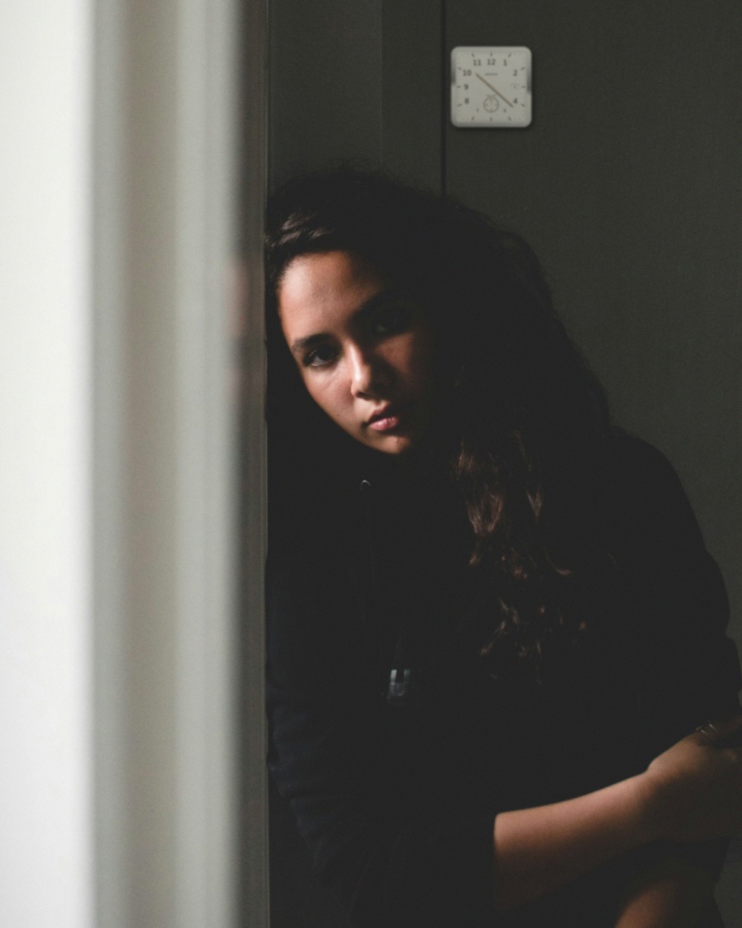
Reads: h=10 m=22
